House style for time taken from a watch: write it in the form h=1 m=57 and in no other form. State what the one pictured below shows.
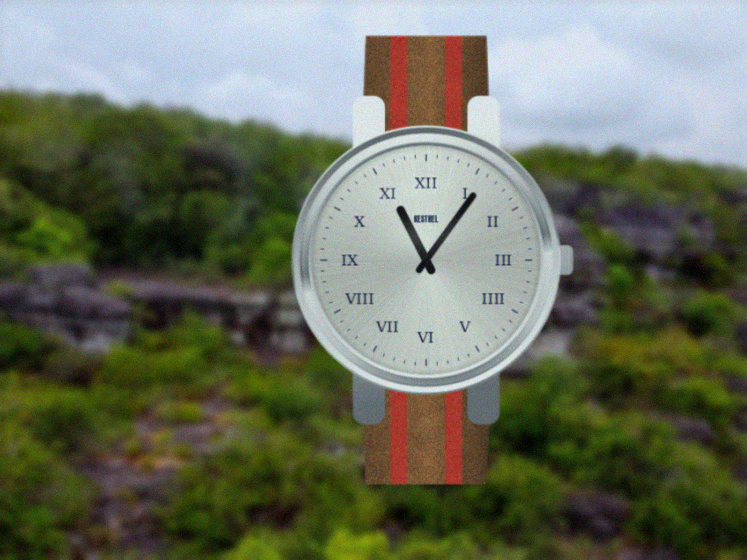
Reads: h=11 m=6
